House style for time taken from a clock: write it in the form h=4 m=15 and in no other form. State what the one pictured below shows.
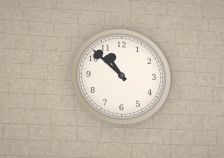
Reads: h=10 m=52
